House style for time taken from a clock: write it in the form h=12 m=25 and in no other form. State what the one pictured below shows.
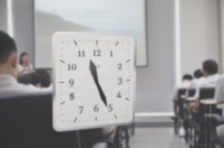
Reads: h=11 m=26
